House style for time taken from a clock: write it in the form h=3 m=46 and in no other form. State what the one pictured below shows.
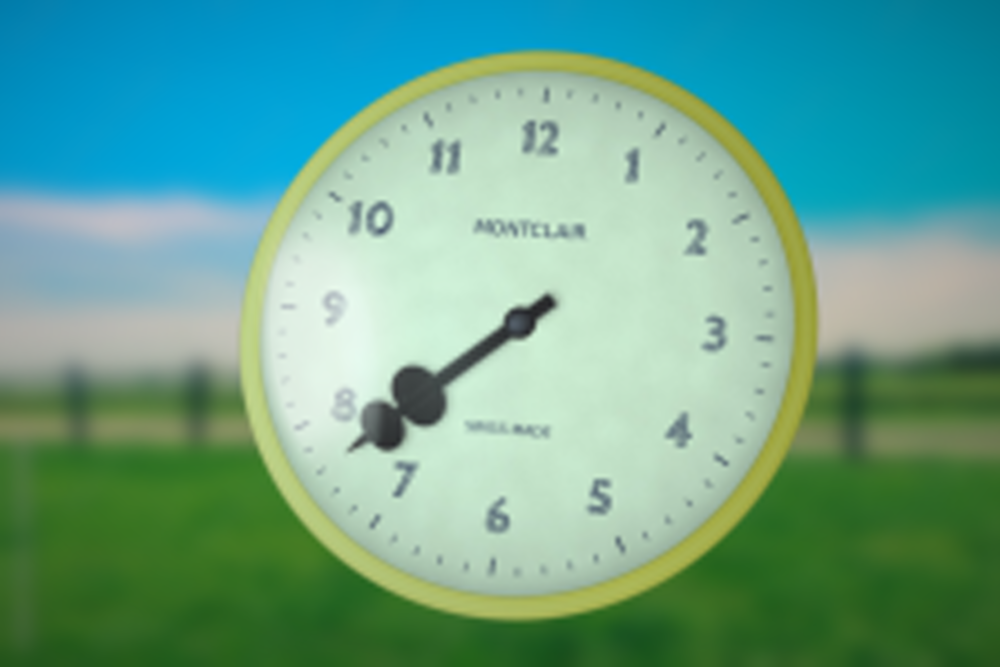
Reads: h=7 m=38
